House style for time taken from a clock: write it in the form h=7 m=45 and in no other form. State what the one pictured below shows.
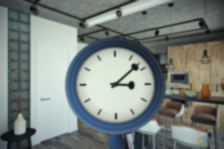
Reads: h=3 m=8
